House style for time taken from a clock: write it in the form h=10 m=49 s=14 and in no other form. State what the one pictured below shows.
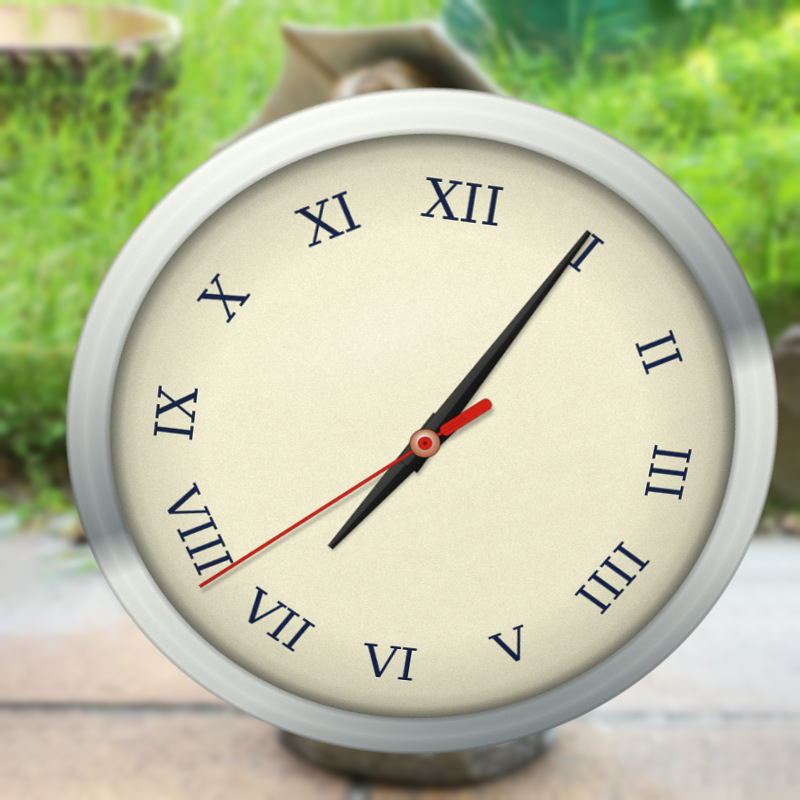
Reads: h=7 m=4 s=38
